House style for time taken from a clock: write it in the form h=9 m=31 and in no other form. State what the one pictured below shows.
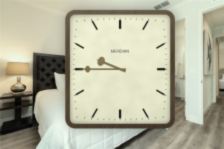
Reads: h=9 m=45
